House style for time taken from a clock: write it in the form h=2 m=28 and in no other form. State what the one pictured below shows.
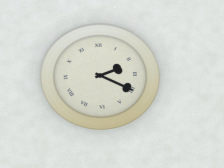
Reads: h=2 m=20
